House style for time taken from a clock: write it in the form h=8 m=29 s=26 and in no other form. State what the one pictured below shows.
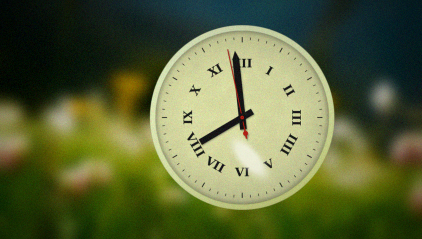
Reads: h=7 m=58 s=58
